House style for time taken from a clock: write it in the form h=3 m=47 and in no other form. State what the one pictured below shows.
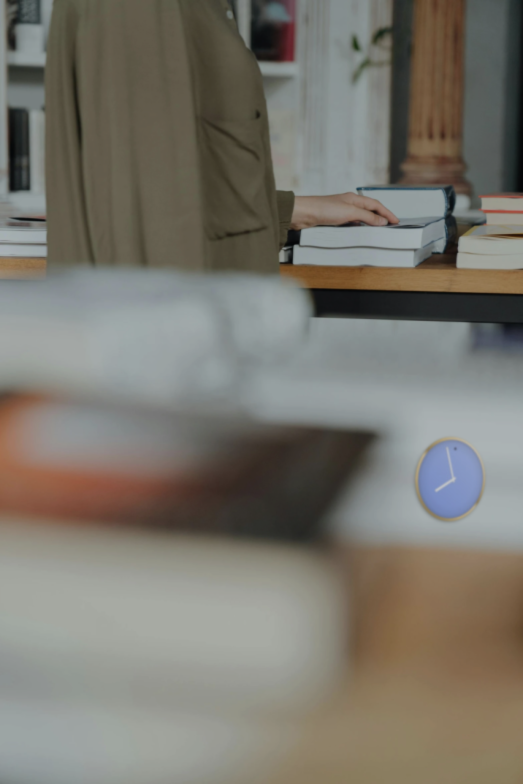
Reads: h=7 m=57
